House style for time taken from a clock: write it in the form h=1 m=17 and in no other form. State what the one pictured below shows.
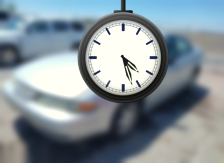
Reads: h=4 m=27
